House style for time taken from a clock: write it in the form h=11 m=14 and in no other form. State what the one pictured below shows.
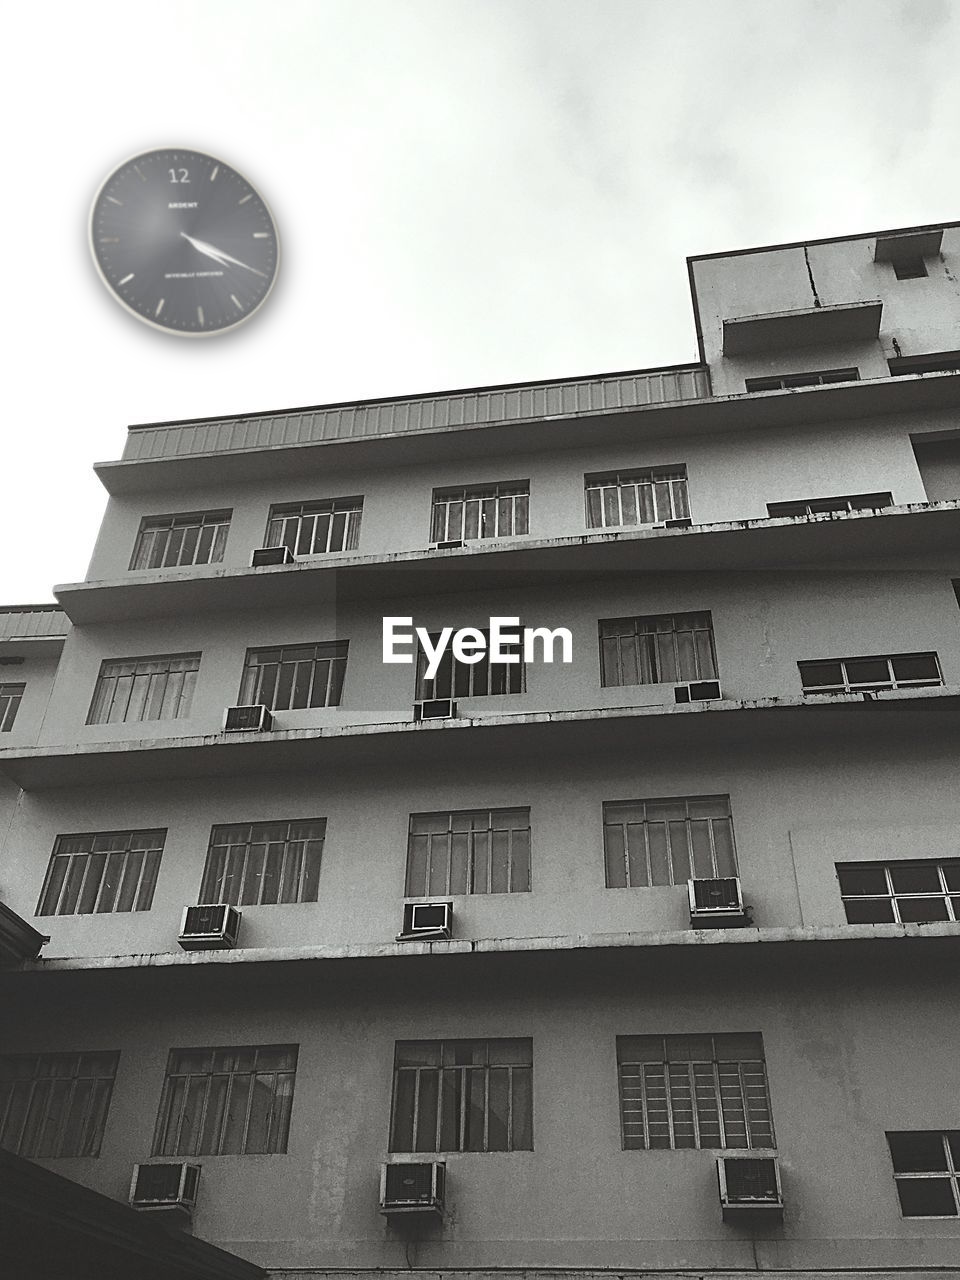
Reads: h=4 m=20
